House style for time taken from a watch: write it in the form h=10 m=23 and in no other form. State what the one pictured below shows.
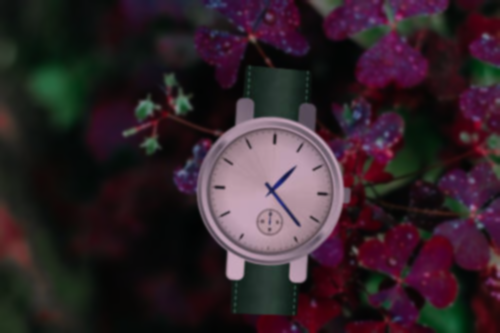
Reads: h=1 m=23
